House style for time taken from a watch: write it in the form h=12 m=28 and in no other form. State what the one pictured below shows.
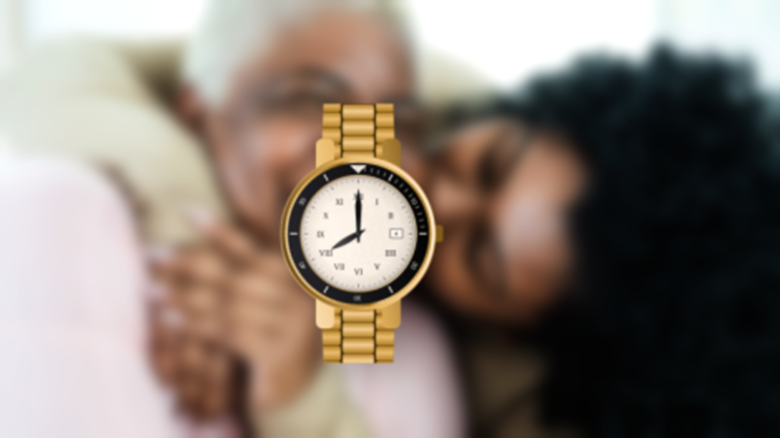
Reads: h=8 m=0
